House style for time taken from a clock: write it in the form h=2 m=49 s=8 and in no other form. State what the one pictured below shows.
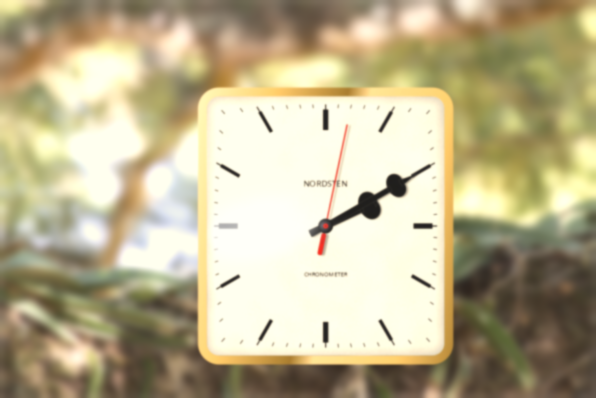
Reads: h=2 m=10 s=2
